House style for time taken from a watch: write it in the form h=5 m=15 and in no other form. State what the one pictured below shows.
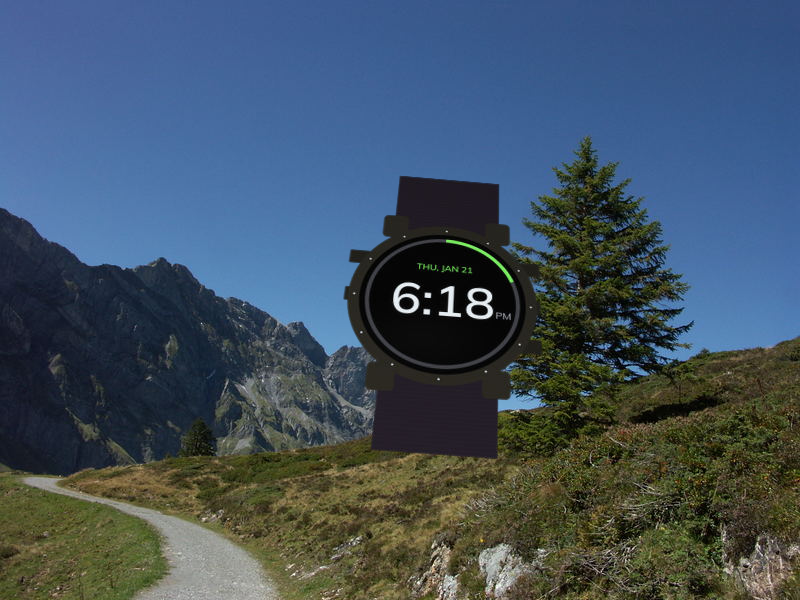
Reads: h=6 m=18
